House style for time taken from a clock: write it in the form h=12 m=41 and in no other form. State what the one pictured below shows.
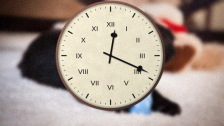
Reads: h=12 m=19
